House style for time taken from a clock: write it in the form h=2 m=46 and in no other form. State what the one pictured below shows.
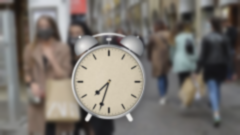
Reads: h=7 m=33
